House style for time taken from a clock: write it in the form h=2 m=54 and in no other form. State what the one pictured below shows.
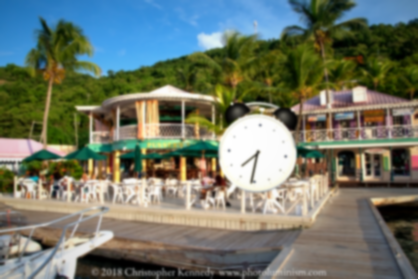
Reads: h=7 m=31
